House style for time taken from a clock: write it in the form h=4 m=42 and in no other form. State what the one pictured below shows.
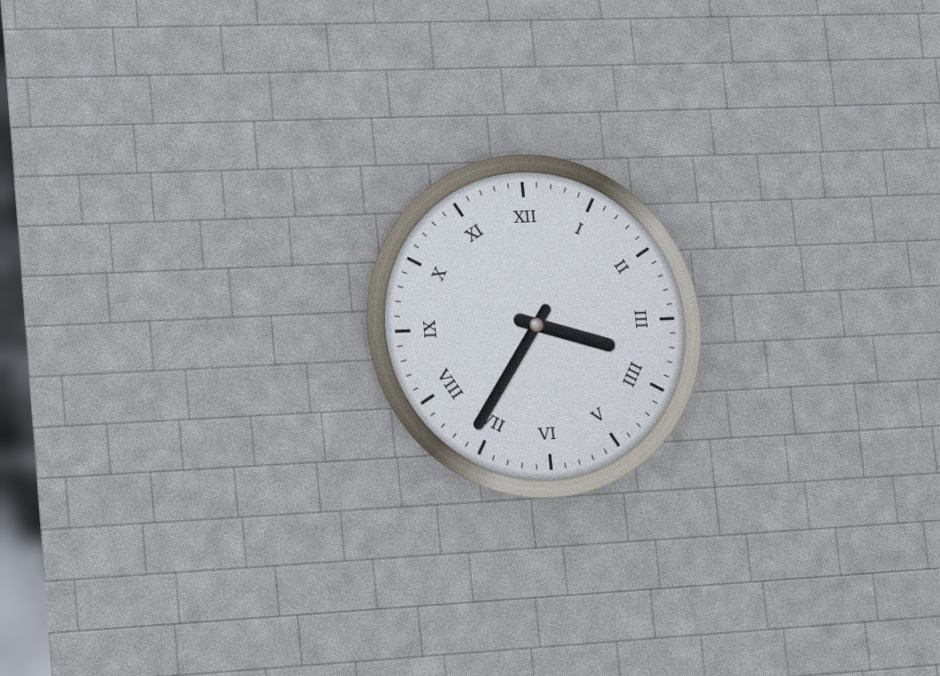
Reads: h=3 m=36
